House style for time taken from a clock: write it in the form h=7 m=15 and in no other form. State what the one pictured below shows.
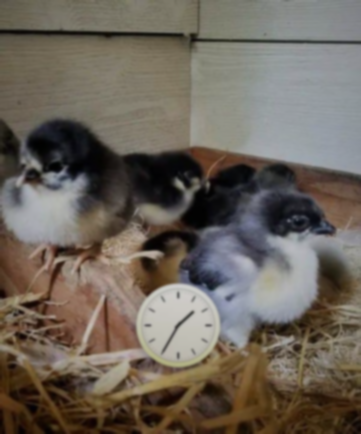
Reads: h=1 m=35
